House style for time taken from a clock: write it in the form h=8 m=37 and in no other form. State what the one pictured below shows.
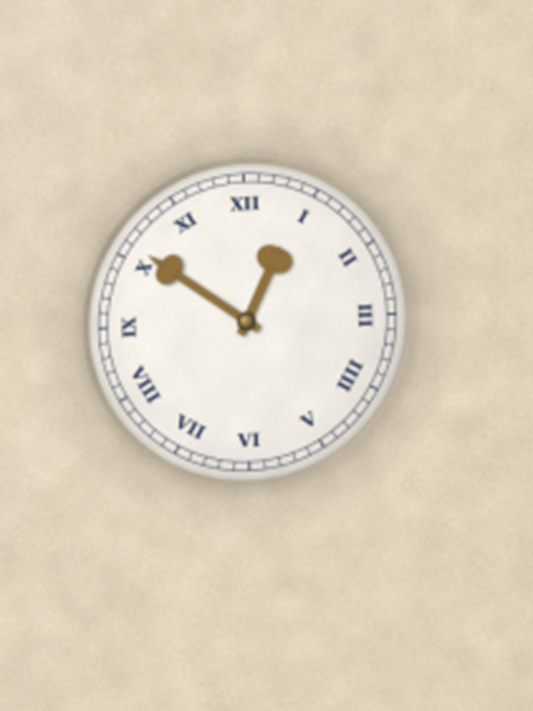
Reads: h=12 m=51
